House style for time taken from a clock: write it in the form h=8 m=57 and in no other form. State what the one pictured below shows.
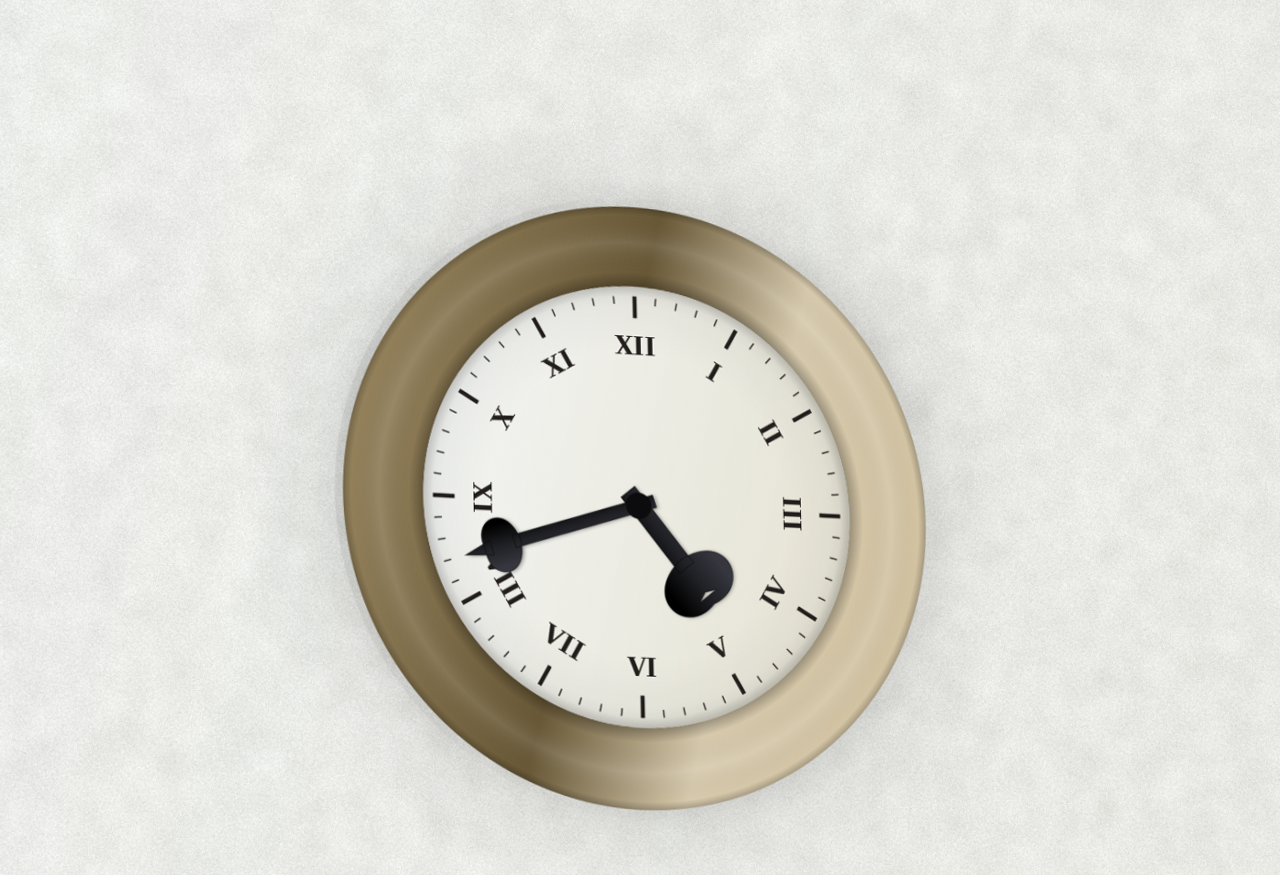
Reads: h=4 m=42
